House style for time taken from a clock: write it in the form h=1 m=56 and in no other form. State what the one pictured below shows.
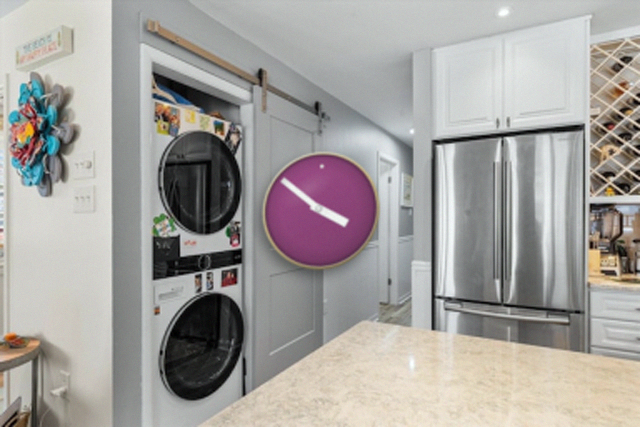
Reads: h=3 m=51
